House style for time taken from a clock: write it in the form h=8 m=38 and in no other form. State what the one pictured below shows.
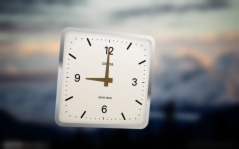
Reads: h=9 m=0
